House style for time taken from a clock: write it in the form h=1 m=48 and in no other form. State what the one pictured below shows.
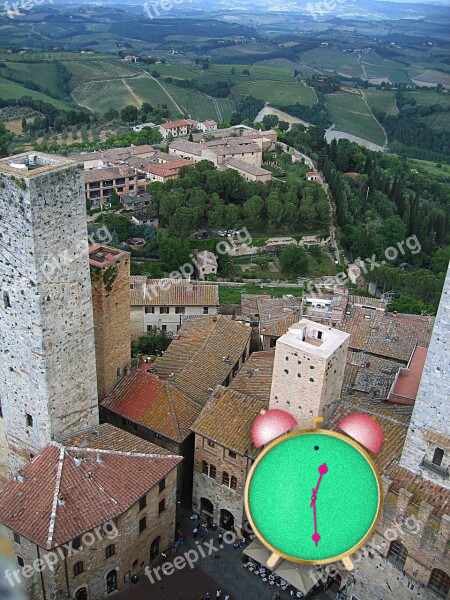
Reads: h=12 m=29
